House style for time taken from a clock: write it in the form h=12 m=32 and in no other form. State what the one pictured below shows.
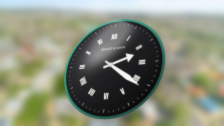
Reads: h=2 m=21
